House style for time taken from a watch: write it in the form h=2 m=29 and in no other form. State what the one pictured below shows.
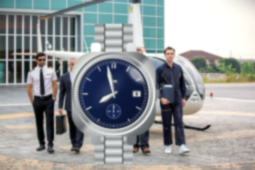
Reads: h=7 m=58
